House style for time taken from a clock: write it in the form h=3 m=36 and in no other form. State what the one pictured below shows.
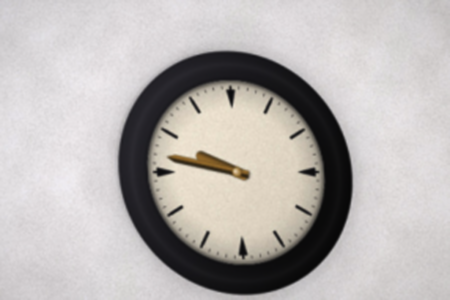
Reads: h=9 m=47
